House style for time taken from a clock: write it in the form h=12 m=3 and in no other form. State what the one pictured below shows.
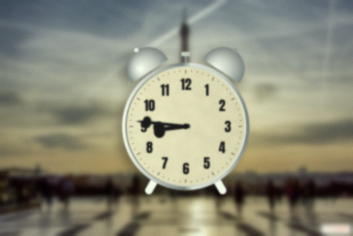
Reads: h=8 m=46
